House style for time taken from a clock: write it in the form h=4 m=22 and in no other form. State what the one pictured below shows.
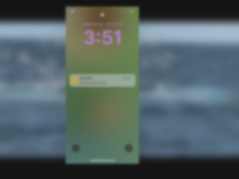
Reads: h=3 m=51
